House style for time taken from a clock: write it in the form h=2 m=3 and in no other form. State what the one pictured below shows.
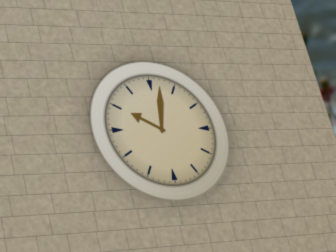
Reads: h=10 m=2
